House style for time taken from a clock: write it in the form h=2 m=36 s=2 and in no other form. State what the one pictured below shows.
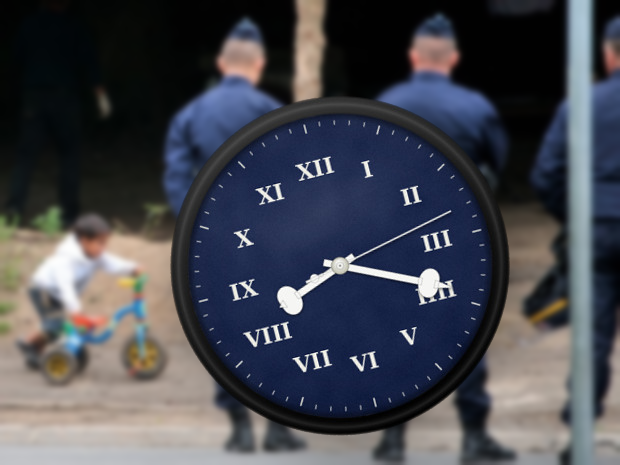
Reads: h=8 m=19 s=13
